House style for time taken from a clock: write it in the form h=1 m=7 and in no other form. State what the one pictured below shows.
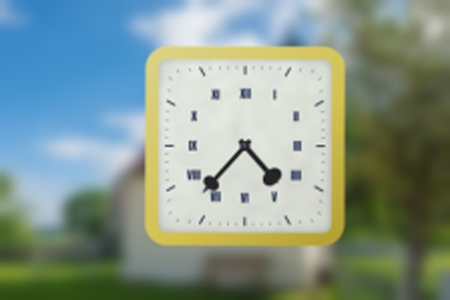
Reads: h=4 m=37
